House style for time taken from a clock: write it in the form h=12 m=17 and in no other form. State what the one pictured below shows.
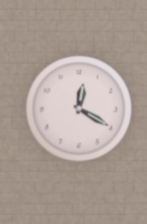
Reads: h=12 m=20
